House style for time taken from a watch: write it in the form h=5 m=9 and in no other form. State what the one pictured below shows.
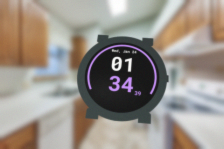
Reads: h=1 m=34
